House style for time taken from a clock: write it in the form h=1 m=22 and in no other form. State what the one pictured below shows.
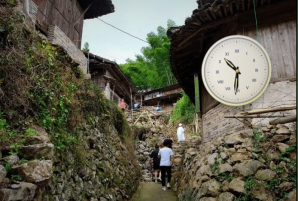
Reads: h=10 m=31
